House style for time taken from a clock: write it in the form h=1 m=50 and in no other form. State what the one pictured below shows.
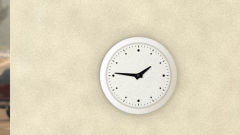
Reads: h=1 m=46
